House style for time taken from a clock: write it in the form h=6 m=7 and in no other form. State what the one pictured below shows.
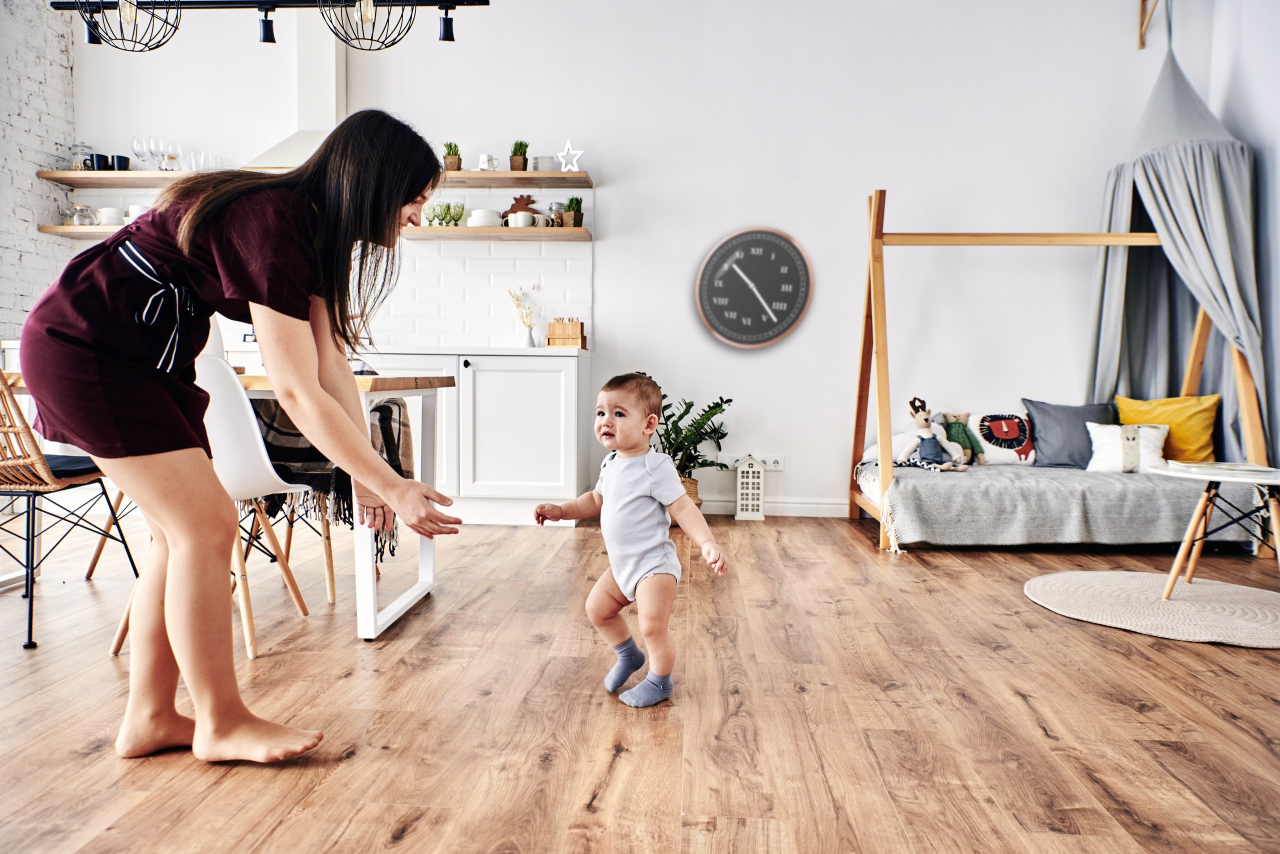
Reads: h=10 m=23
